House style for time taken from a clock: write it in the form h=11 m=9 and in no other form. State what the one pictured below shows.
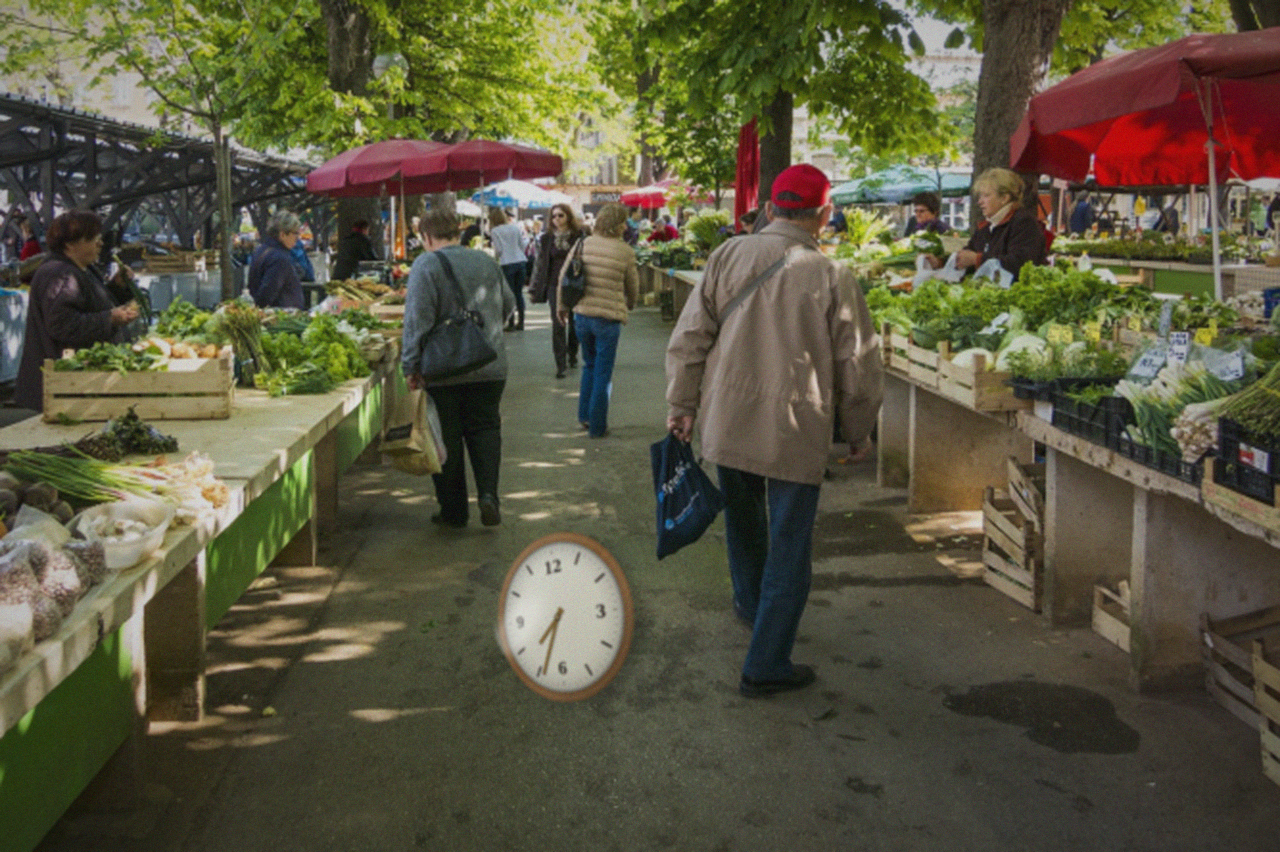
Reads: h=7 m=34
